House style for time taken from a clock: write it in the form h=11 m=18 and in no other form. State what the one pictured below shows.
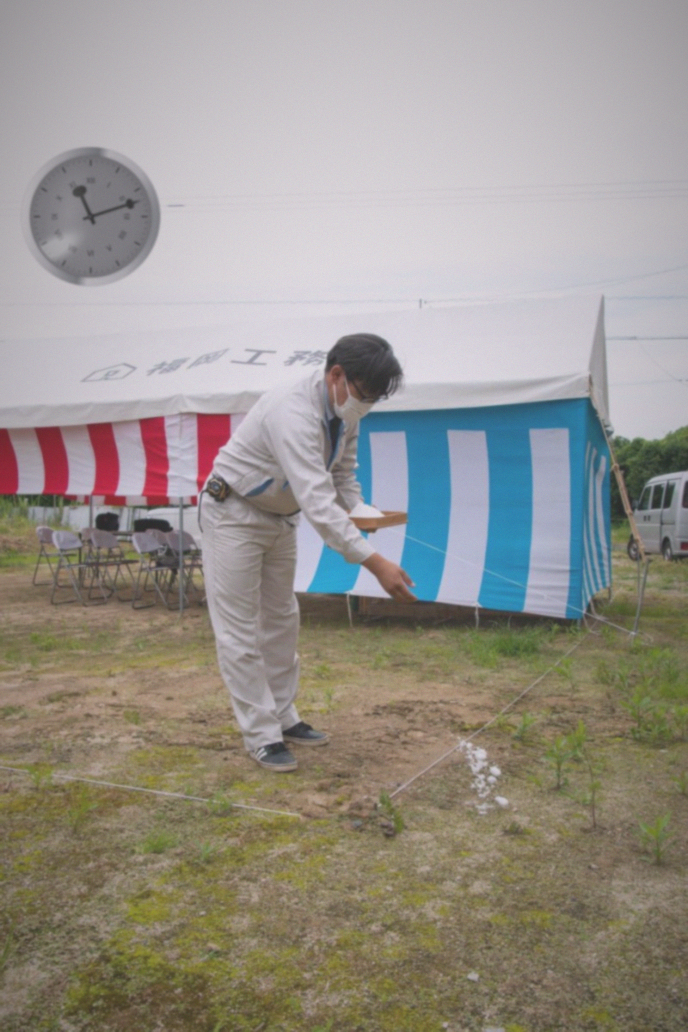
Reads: h=11 m=12
